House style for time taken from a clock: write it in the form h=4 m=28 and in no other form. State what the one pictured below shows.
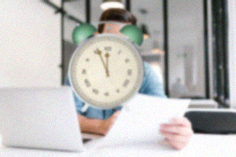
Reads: h=11 m=56
